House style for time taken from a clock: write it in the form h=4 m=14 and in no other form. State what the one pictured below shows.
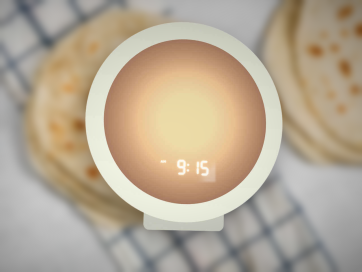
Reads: h=9 m=15
